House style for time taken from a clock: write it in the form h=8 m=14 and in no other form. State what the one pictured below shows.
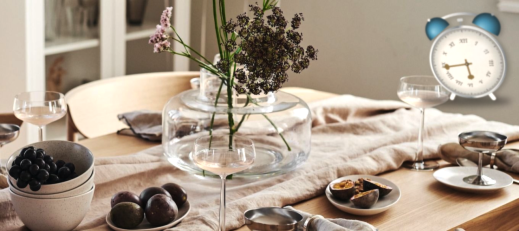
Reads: h=5 m=44
